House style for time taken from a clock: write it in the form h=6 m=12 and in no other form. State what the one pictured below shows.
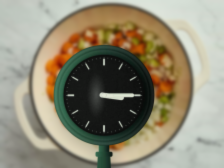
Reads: h=3 m=15
